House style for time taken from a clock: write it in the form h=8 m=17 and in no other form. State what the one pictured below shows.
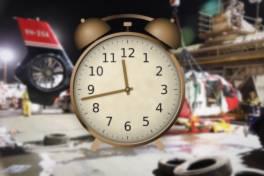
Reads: h=11 m=43
